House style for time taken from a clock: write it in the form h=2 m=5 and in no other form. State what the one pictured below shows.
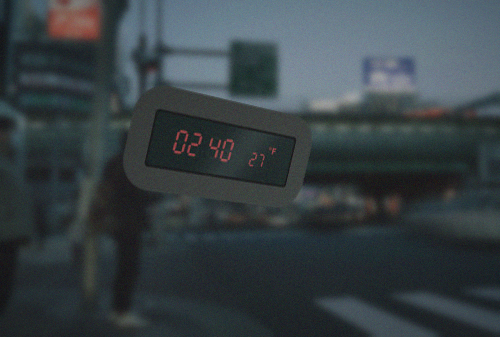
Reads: h=2 m=40
